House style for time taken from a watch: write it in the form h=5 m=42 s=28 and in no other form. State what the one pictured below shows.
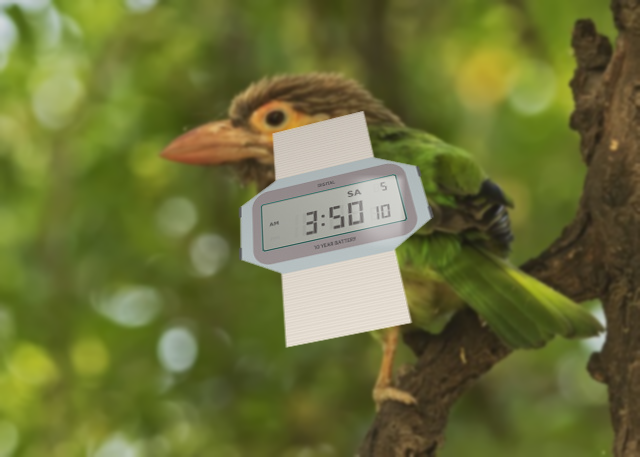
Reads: h=3 m=50 s=10
